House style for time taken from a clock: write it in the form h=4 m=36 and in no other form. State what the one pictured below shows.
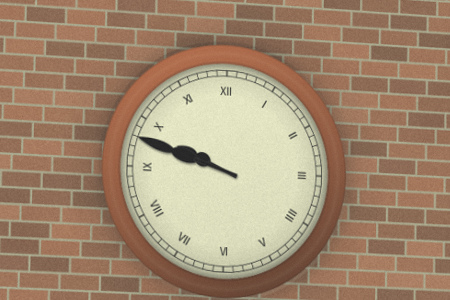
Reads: h=9 m=48
